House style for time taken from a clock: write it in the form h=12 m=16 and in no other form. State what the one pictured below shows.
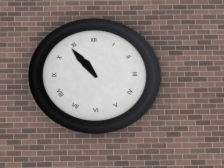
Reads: h=10 m=54
